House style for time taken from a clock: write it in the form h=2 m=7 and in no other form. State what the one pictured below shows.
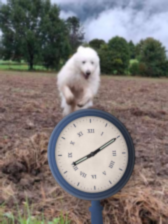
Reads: h=8 m=10
